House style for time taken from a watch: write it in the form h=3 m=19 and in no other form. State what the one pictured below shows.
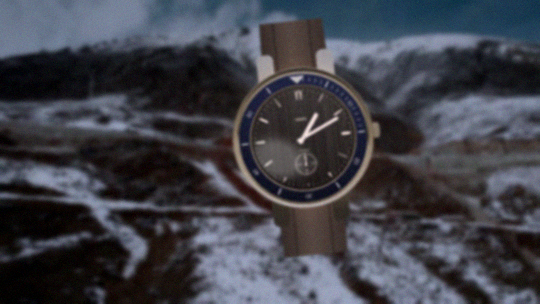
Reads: h=1 m=11
